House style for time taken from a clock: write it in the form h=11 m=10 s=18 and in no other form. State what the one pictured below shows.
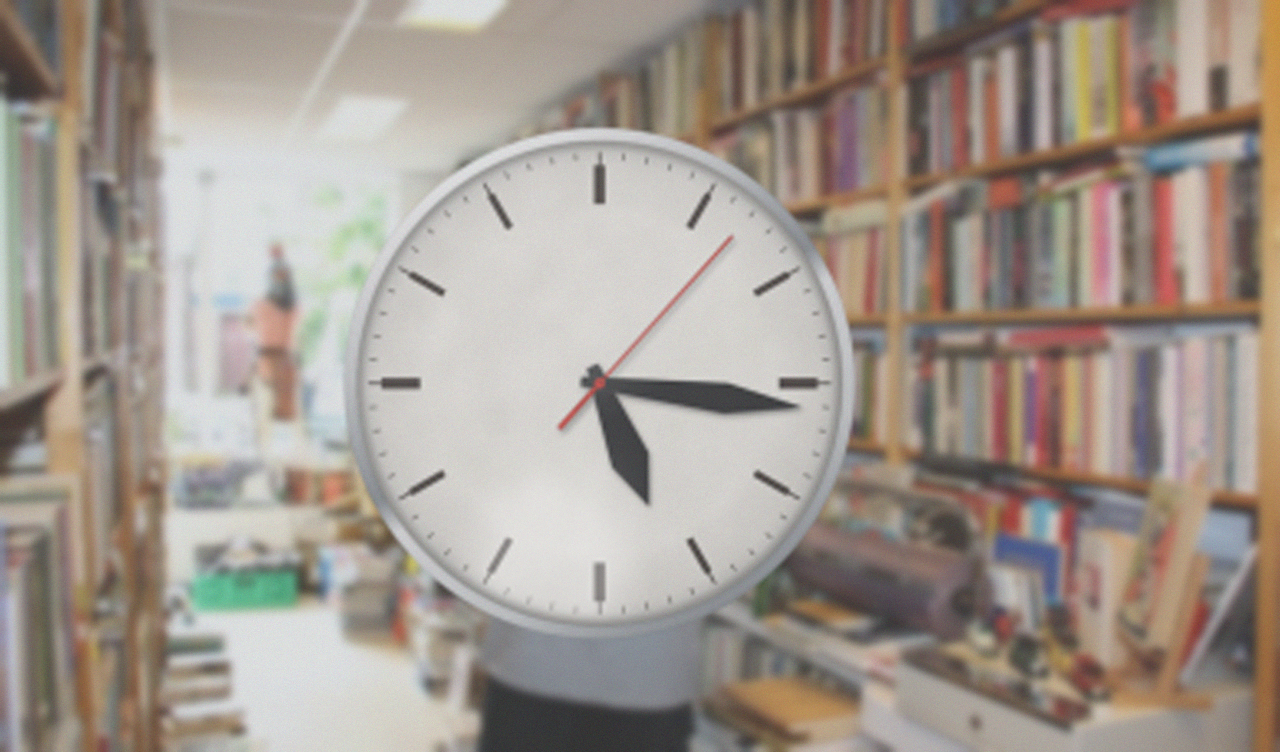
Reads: h=5 m=16 s=7
